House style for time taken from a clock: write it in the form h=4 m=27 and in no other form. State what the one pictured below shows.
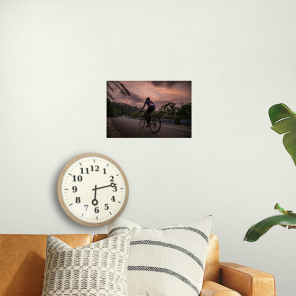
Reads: h=6 m=13
